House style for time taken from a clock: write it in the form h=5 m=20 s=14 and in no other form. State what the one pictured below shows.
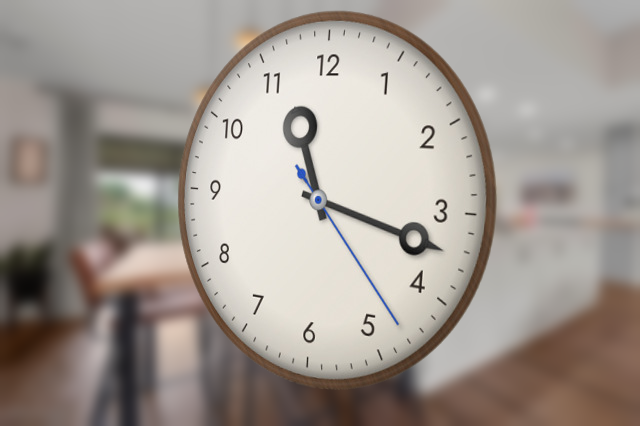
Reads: h=11 m=17 s=23
